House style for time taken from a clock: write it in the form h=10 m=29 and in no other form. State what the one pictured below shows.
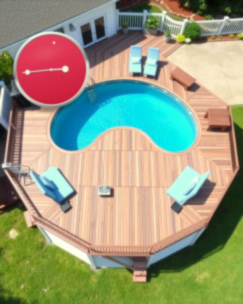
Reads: h=2 m=43
